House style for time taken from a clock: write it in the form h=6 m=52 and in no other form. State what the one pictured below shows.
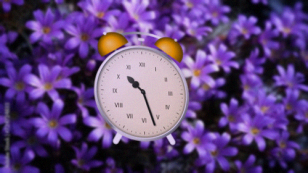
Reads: h=10 m=27
